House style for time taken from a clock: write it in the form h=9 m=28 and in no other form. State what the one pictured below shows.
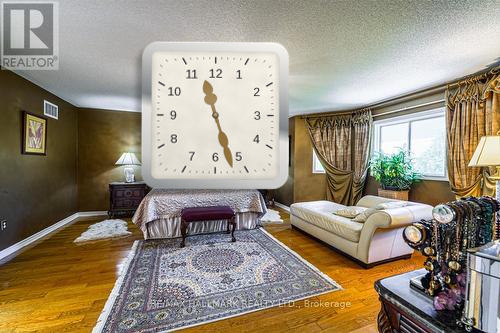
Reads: h=11 m=27
